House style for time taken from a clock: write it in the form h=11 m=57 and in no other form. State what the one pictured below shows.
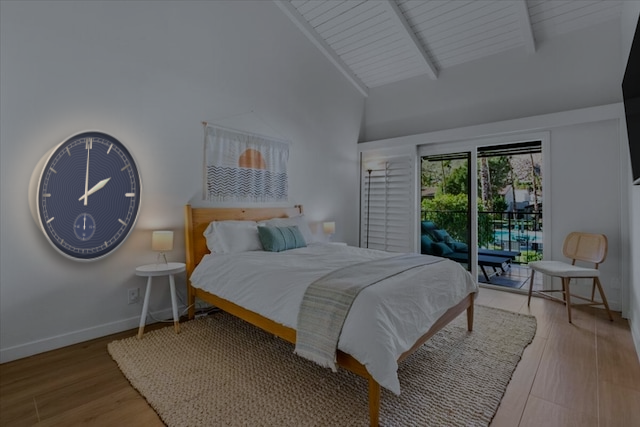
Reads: h=2 m=0
